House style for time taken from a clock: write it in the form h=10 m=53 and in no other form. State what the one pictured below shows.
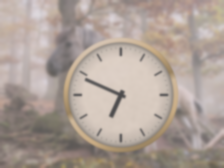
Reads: h=6 m=49
